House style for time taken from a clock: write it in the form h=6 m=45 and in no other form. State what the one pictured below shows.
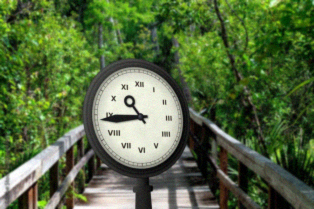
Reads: h=10 m=44
